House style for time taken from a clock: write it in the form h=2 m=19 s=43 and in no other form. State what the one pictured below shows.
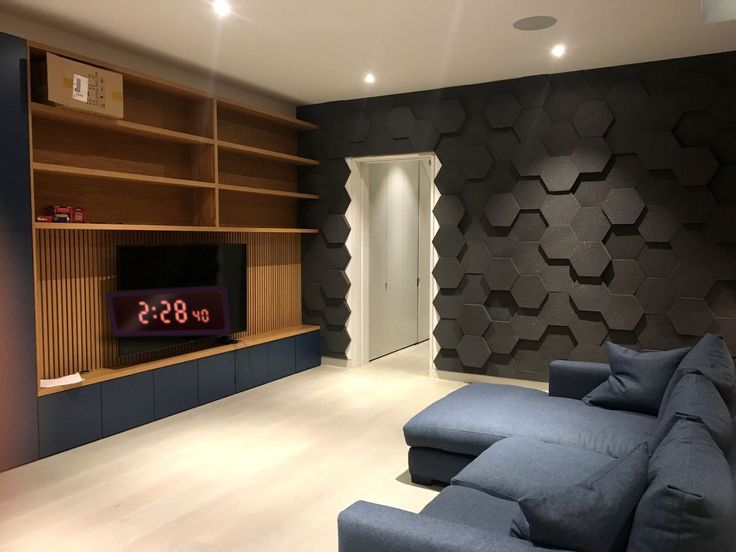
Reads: h=2 m=28 s=40
